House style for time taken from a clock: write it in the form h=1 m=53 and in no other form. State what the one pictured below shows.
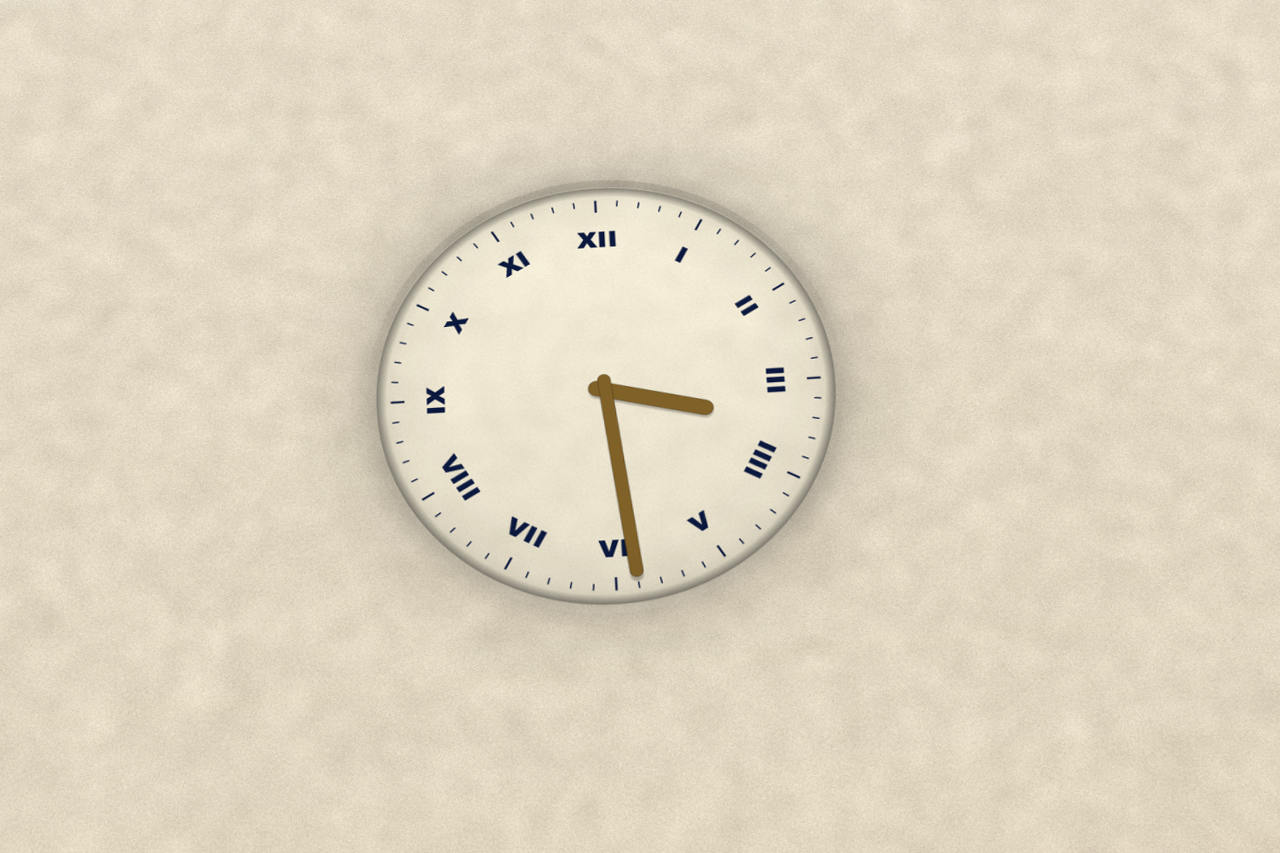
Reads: h=3 m=29
